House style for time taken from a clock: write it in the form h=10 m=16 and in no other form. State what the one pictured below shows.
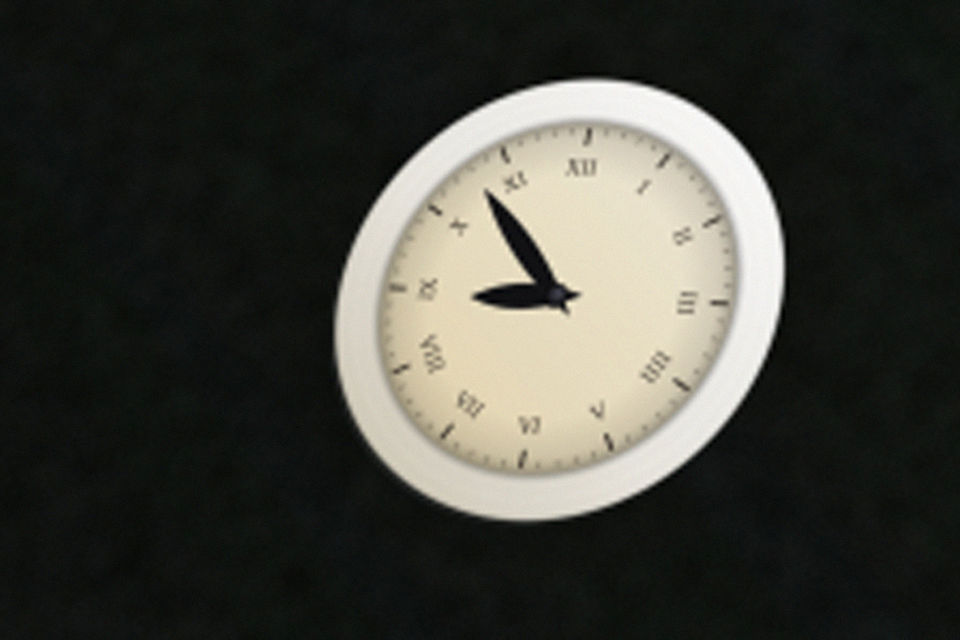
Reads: h=8 m=53
